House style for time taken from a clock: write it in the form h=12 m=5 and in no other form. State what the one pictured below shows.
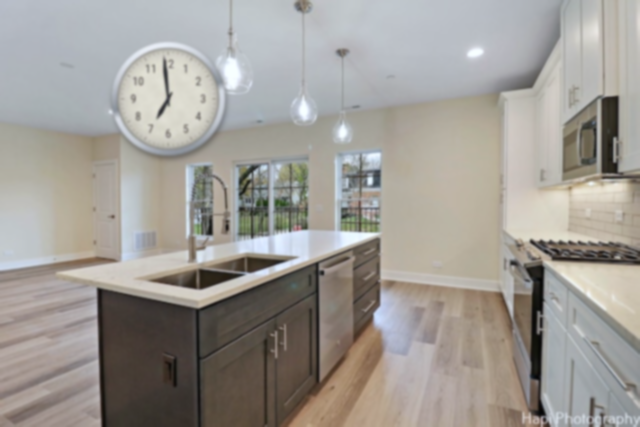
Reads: h=6 m=59
